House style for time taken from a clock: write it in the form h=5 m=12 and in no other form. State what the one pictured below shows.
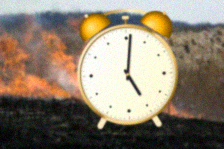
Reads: h=5 m=1
